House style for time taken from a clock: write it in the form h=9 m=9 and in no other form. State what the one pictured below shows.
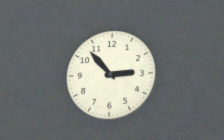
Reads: h=2 m=53
